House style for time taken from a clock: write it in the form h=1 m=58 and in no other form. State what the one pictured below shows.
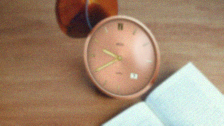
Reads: h=9 m=40
